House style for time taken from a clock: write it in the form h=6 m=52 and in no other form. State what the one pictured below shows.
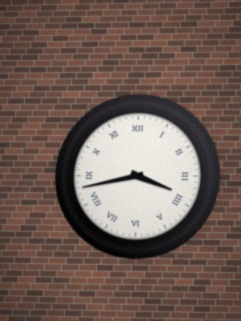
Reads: h=3 m=43
